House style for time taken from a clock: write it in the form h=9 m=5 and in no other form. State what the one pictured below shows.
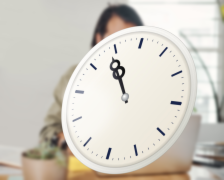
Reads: h=10 m=54
